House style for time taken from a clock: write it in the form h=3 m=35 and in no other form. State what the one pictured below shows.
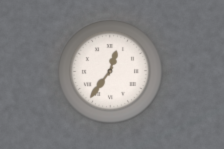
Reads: h=12 m=36
